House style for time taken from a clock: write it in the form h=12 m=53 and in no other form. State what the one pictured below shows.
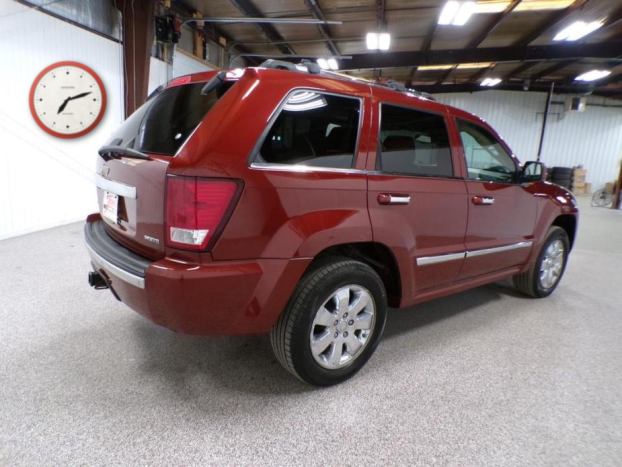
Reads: h=7 m=12
